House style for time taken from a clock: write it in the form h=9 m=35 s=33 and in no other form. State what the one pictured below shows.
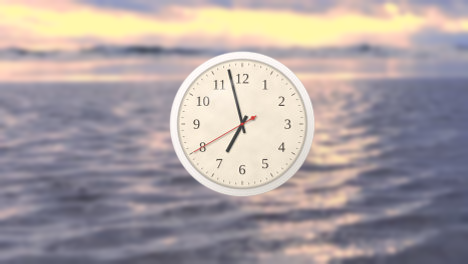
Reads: h=6 m=57 s=40
